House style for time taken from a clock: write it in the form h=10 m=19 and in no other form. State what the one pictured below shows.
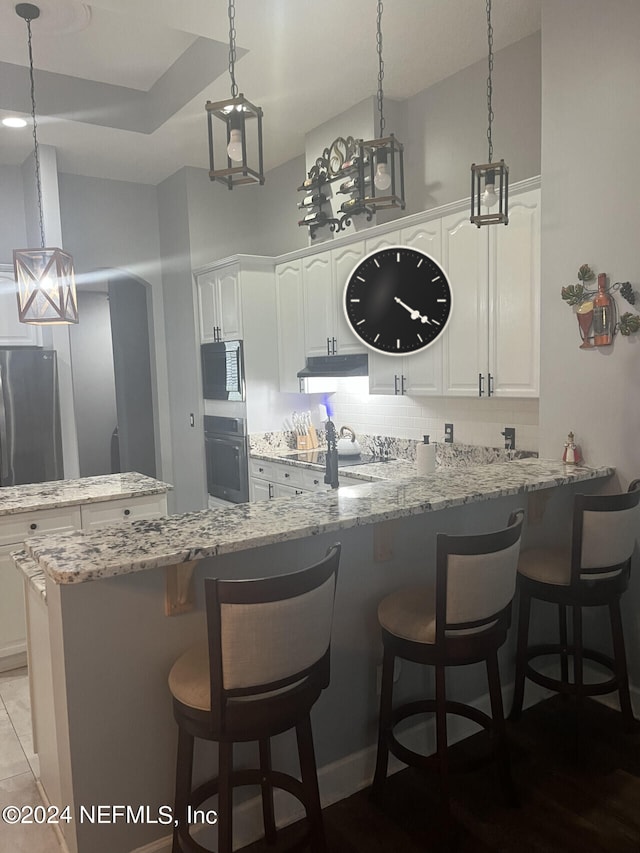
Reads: h=4 m=21
